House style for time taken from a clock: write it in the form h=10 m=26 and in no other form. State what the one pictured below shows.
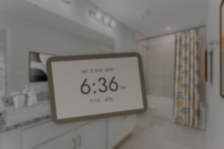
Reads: h=6 m=36
